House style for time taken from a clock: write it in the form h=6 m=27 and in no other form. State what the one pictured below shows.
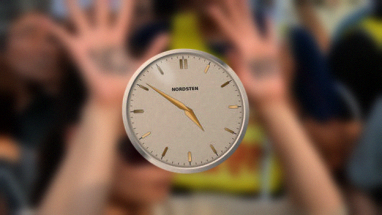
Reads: h=4 m=51
